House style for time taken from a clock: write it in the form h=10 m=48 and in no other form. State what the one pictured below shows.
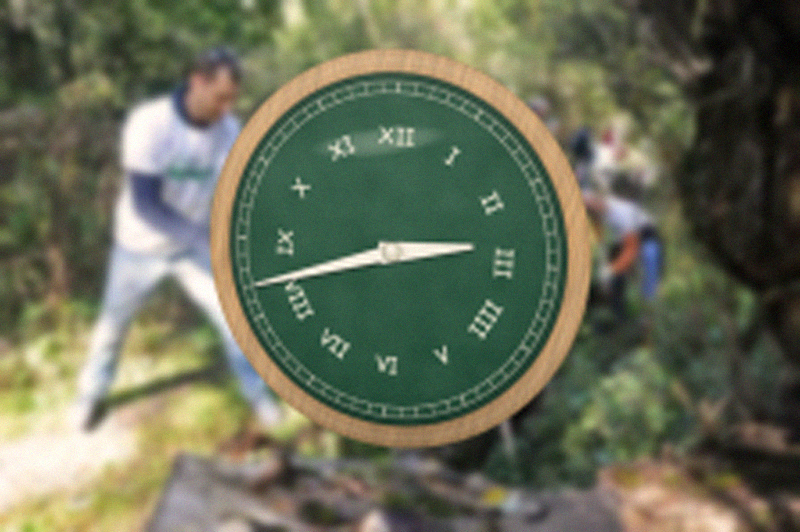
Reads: h=2 m=42
